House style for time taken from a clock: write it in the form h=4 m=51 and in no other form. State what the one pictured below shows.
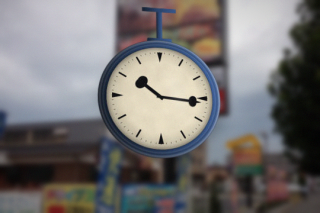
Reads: h=10 m=16
